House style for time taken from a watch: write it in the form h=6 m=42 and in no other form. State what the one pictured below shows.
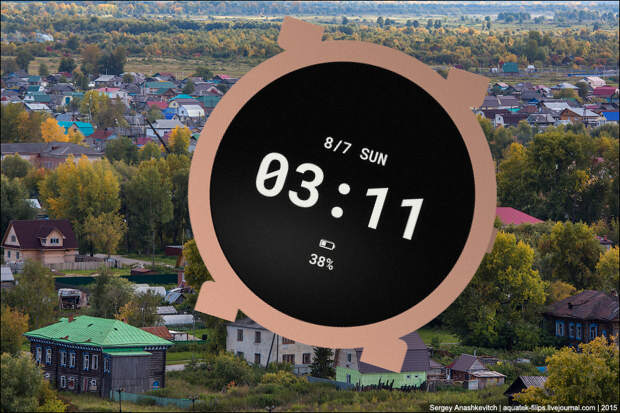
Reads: h=3 m=11
